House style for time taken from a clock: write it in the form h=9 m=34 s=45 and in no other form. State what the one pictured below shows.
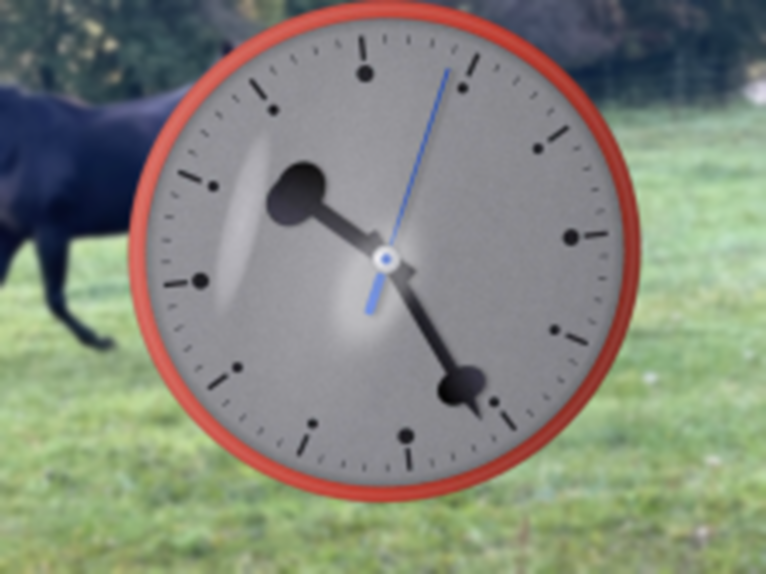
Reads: h=10 m=26 s=4
